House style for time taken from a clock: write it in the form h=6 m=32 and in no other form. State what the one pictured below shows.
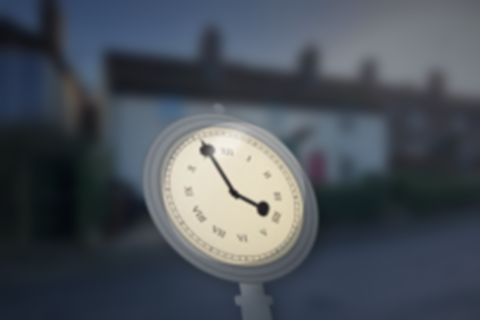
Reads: h=3 m=56
